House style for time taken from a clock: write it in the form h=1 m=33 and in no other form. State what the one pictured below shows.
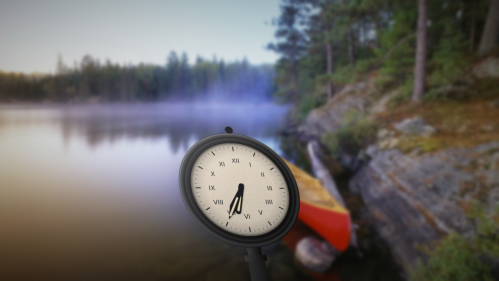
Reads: h=6 m=35
